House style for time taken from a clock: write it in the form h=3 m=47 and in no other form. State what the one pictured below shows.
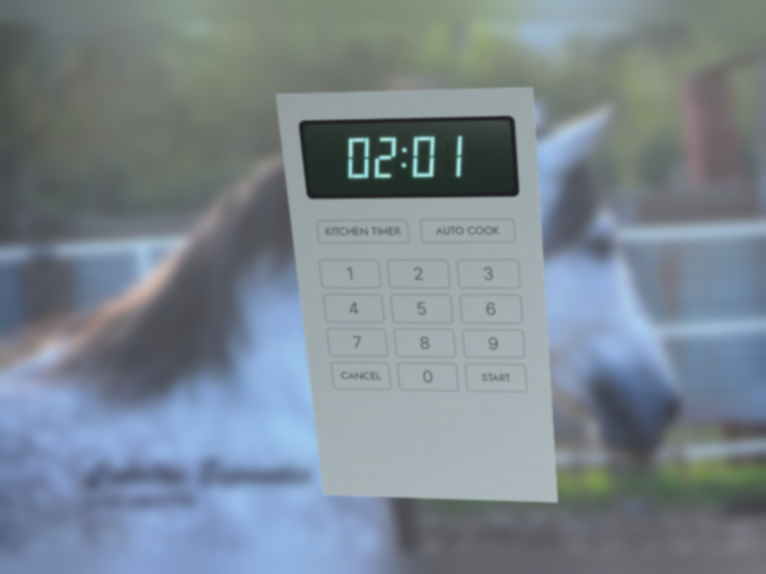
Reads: h=2 m=1
